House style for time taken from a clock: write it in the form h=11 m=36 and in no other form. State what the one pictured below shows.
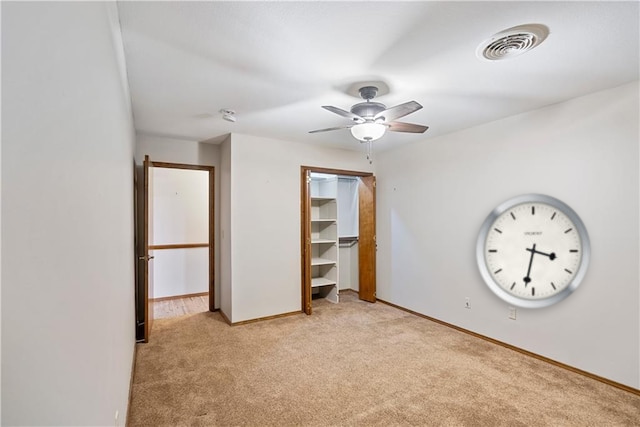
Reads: h=3 m=32
